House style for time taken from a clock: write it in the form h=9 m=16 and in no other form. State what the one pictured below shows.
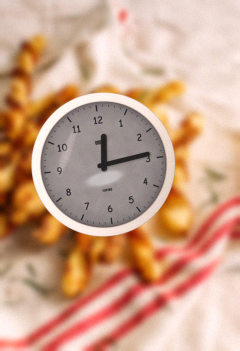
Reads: h=12 m=14
